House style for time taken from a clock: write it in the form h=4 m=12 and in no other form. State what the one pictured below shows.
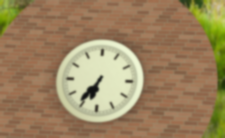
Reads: h=6 m=36
